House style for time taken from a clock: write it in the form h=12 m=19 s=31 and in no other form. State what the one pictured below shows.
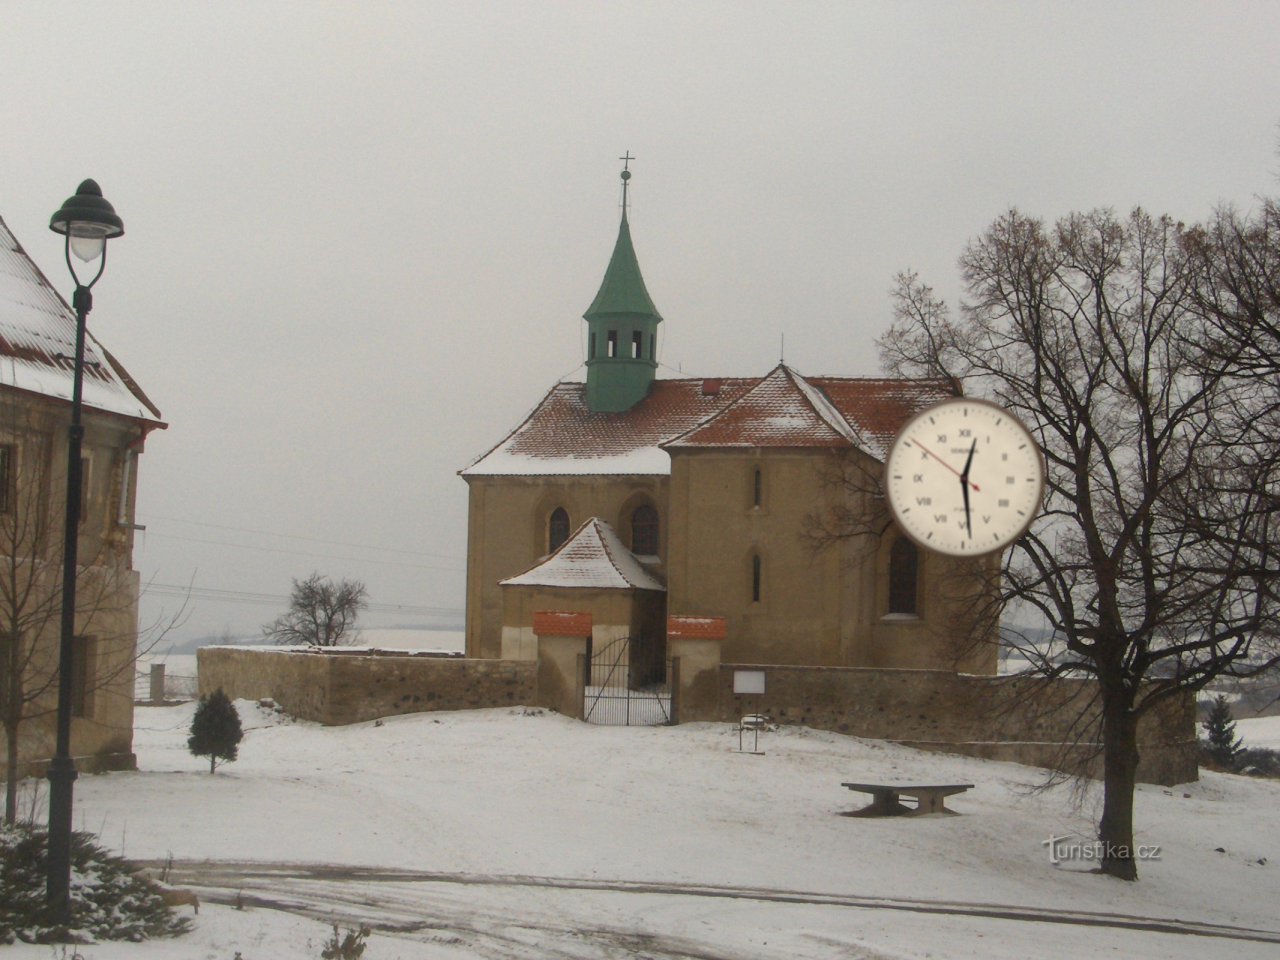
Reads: h=12 m=28 s=51
